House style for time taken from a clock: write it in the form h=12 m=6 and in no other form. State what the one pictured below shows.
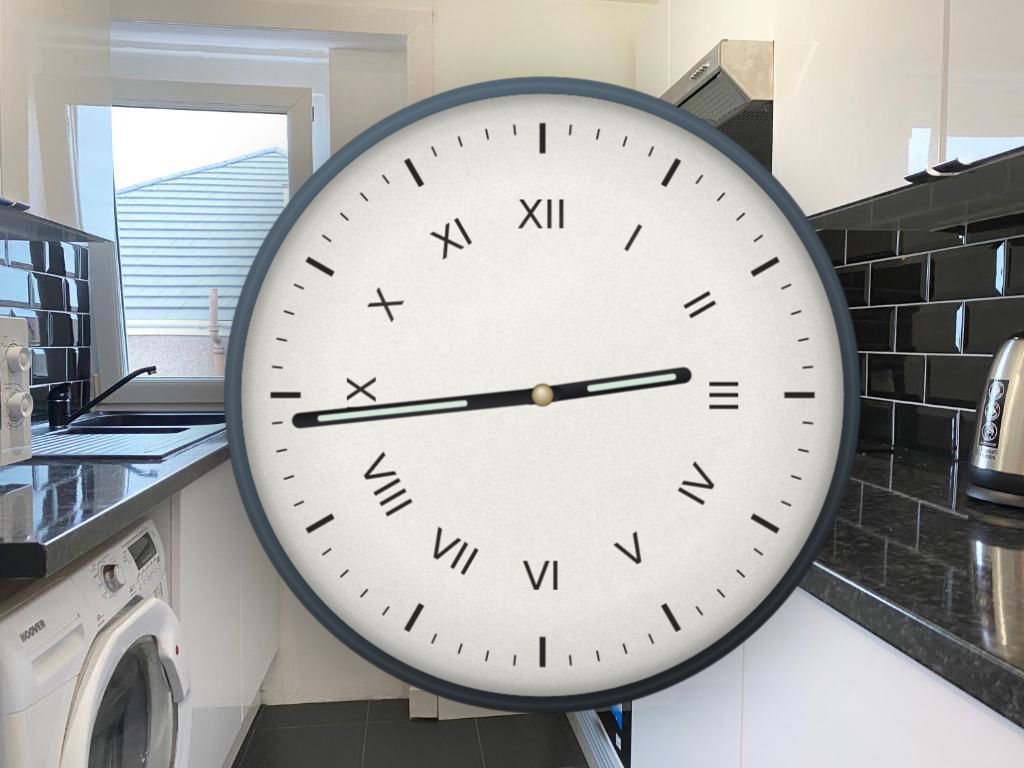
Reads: h=2 m=44
